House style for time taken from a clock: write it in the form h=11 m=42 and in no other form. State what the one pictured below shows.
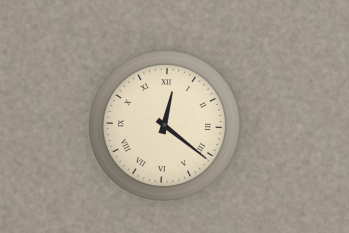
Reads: h=12 m=21
